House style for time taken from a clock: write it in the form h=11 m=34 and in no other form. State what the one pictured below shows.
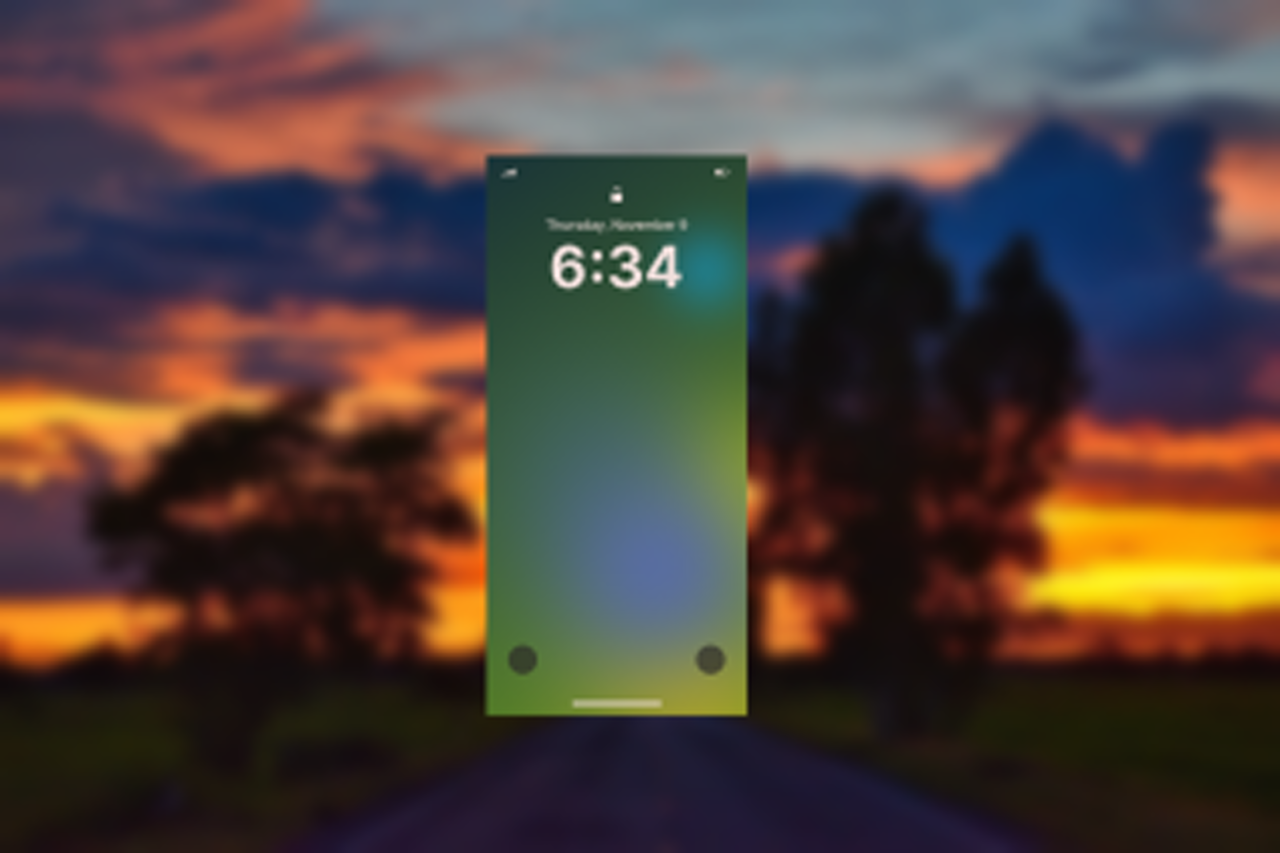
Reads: h=6 m=34
